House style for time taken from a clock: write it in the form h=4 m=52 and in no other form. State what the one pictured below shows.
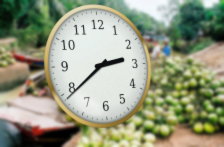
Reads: h=2 m=39
